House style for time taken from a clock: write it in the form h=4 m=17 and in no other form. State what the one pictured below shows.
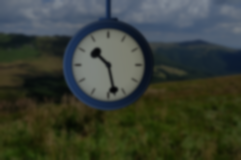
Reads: h=10 m=28
